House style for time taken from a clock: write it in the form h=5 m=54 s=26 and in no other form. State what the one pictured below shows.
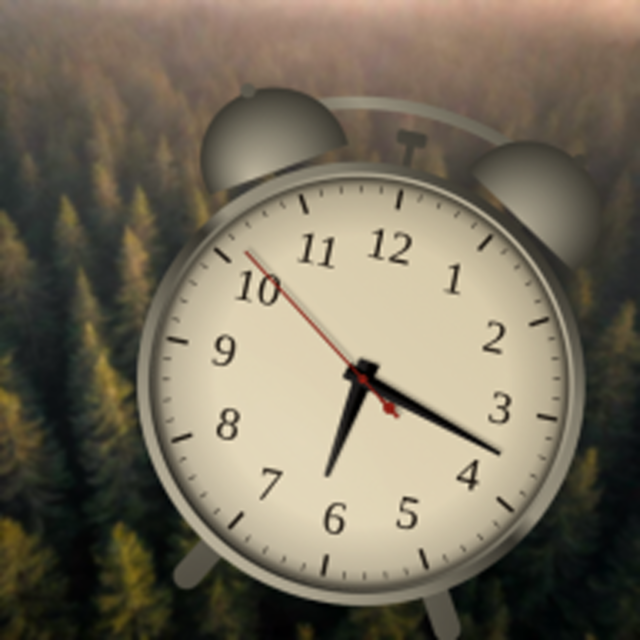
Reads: h=6 m=17 s=51
